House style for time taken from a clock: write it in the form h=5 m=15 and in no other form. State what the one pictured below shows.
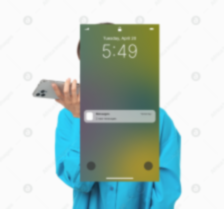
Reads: h=5 m=49
